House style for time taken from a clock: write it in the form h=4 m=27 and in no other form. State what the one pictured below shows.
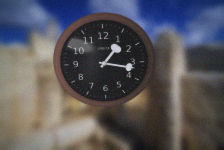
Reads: h=1 m=17
